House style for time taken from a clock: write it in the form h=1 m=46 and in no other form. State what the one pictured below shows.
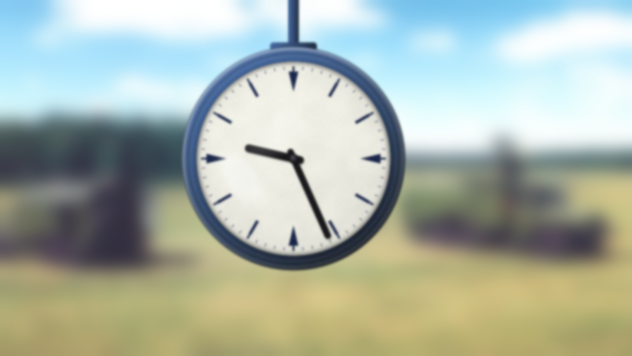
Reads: h=9 m=26
